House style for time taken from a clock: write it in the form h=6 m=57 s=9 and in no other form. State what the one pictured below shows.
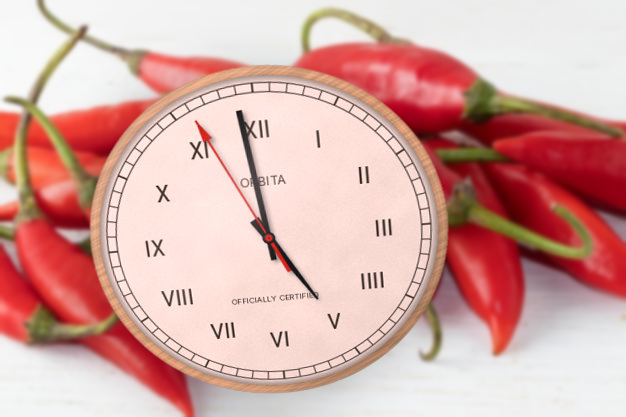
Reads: h=4 m=58 s=56
